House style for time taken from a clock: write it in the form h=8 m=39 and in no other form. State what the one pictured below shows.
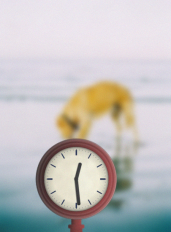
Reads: h=12 m=29
